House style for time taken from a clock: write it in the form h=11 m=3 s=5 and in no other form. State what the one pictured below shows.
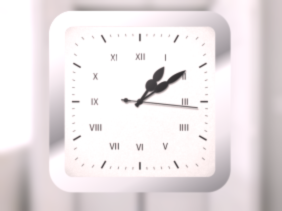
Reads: h=1 m=9 s=16
